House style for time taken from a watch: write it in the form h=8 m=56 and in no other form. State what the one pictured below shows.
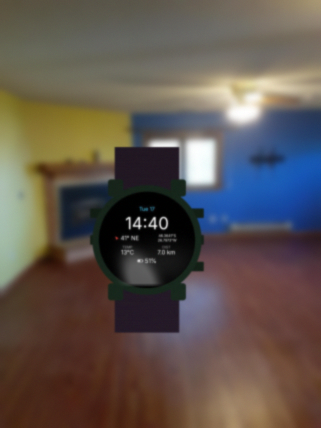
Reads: h=14 m=40
